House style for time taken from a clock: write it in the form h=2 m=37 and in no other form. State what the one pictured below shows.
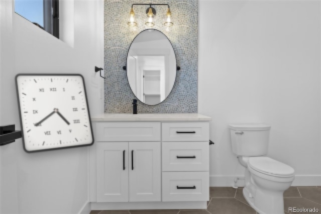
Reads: h=4 m=40
